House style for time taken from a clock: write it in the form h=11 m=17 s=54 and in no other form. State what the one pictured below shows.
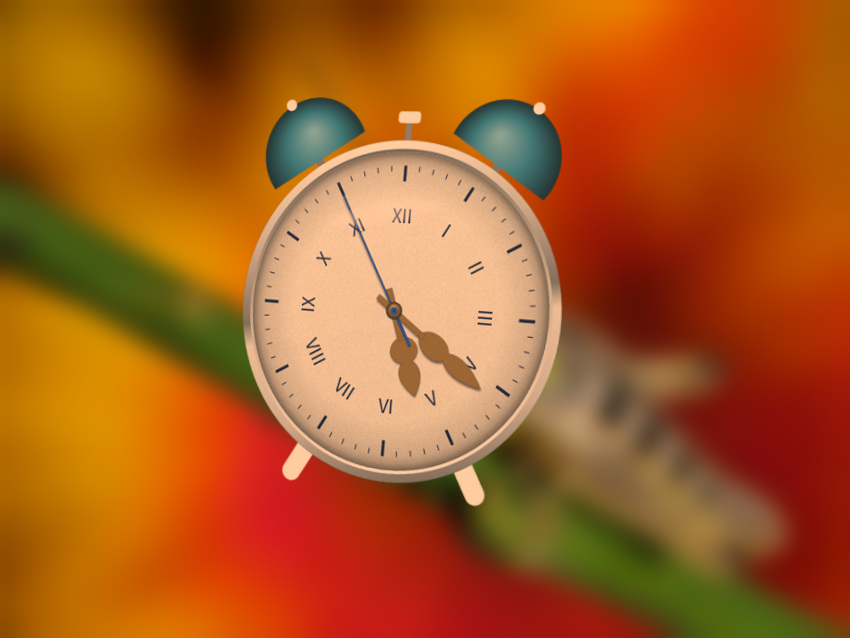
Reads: h=5 m=20 s=55
